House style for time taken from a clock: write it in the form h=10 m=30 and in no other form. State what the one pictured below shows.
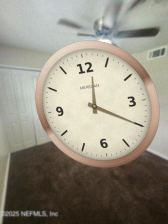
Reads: h=12 m=20
